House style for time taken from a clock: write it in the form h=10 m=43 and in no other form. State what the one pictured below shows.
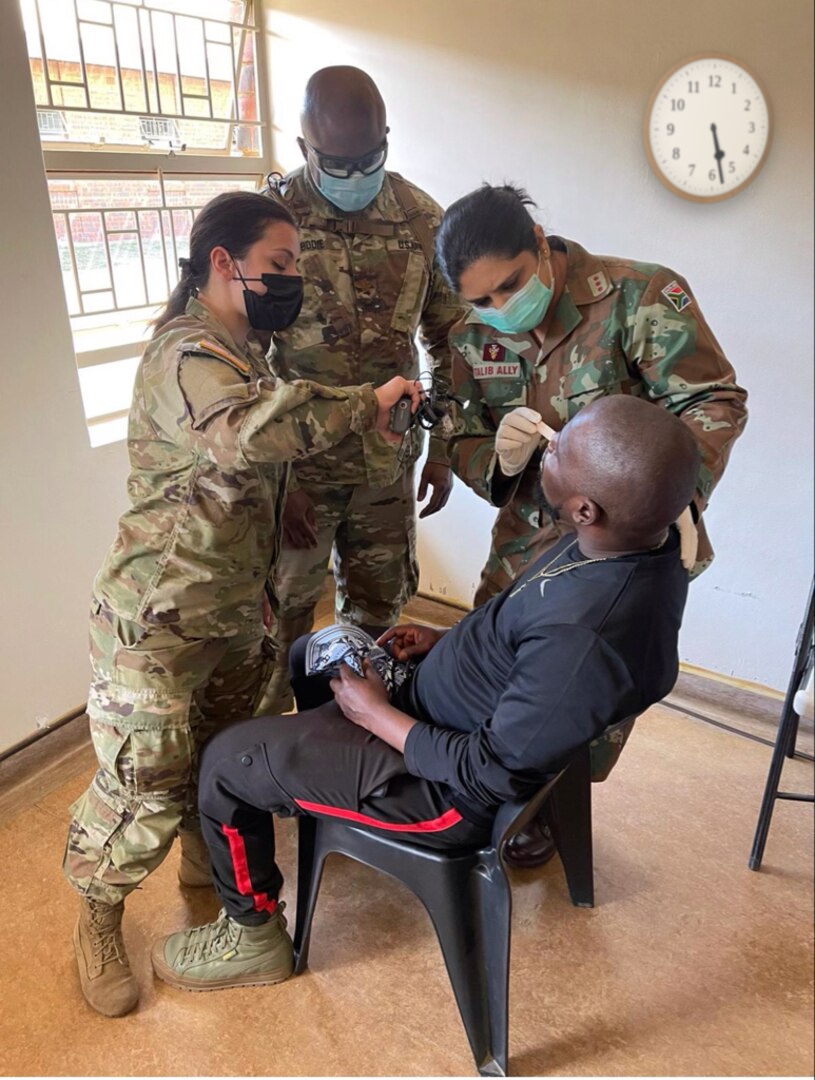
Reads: h=5 m=28
